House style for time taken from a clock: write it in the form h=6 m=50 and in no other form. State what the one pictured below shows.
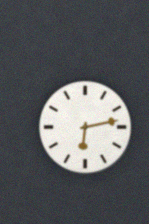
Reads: h=6 m=13
